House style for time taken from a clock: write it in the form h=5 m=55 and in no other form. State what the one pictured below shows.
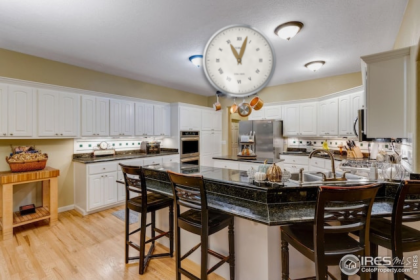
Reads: h=11 m=3
